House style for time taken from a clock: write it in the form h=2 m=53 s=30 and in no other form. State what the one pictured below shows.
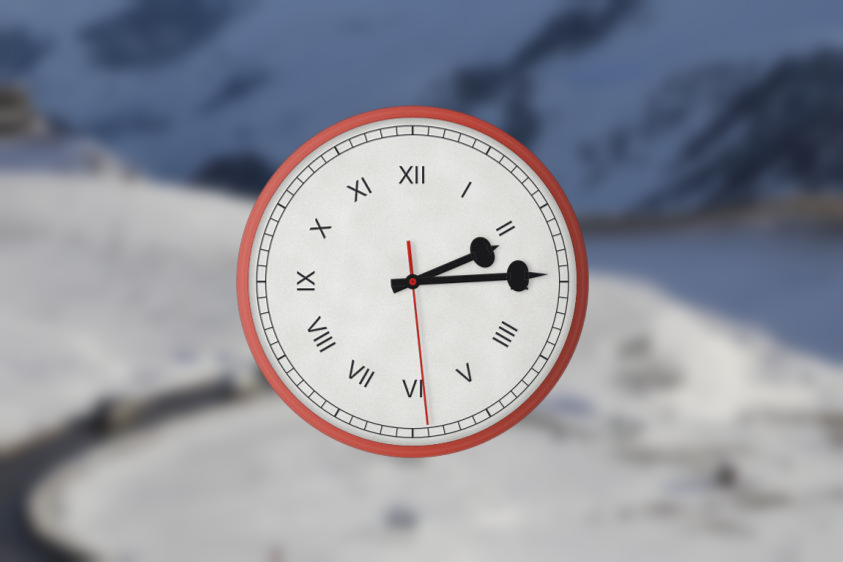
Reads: h=2 m=14 s=29
